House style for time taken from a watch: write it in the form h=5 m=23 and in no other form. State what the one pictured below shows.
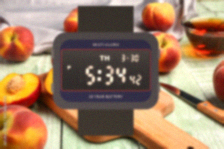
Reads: h=5 m=34
